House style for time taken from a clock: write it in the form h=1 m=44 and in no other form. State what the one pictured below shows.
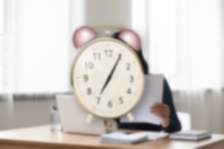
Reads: h=7 m=5
